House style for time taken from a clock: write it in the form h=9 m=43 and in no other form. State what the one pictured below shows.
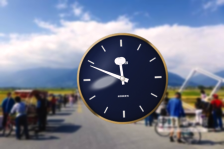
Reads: h=11 m=49
